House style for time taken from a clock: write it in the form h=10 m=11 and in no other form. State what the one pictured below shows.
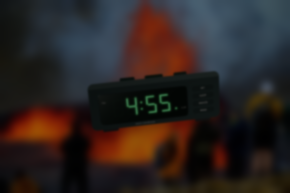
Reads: h=4 m=55
